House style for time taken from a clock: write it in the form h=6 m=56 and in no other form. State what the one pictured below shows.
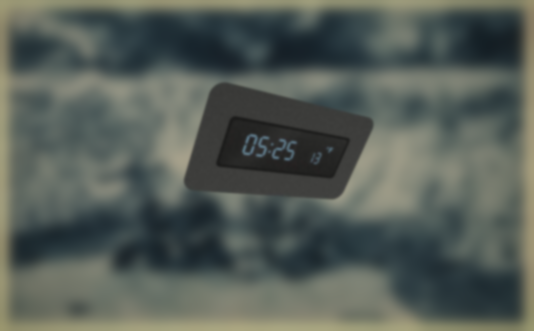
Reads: h=5 m=25
